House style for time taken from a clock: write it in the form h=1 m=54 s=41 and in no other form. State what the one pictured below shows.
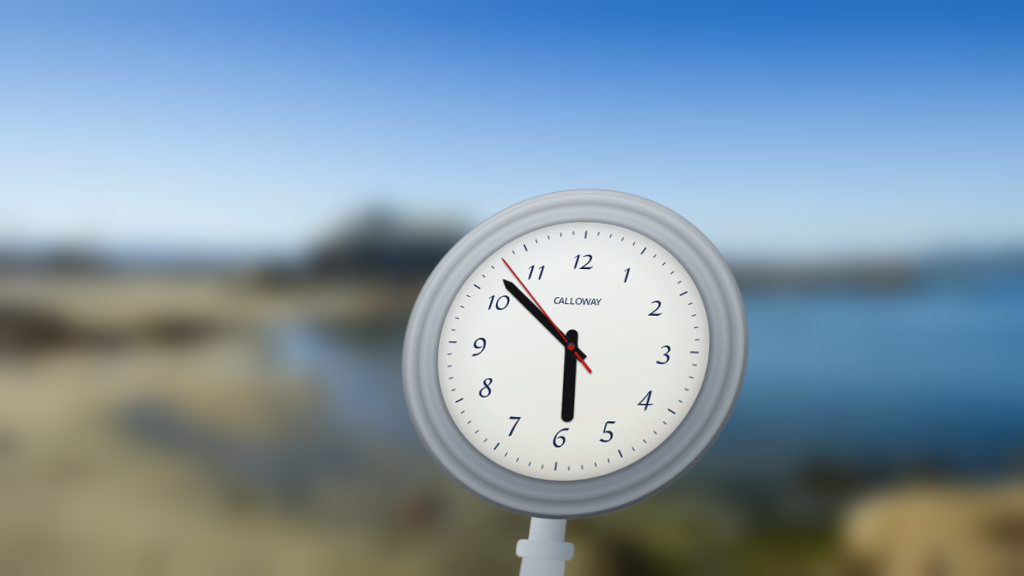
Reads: h=5 m=51 s=53
